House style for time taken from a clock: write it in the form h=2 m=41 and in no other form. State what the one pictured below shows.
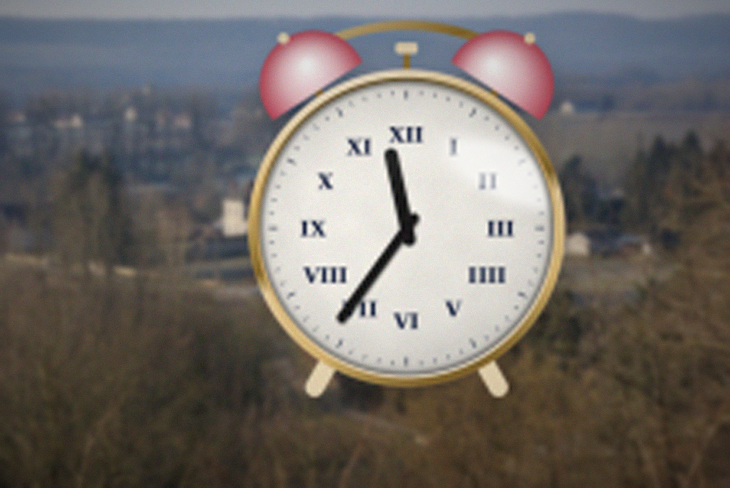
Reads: h=11 m=36
